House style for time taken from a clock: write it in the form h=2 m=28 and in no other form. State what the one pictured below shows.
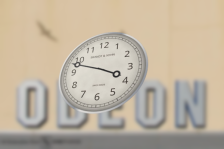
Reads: h=3 m=48
